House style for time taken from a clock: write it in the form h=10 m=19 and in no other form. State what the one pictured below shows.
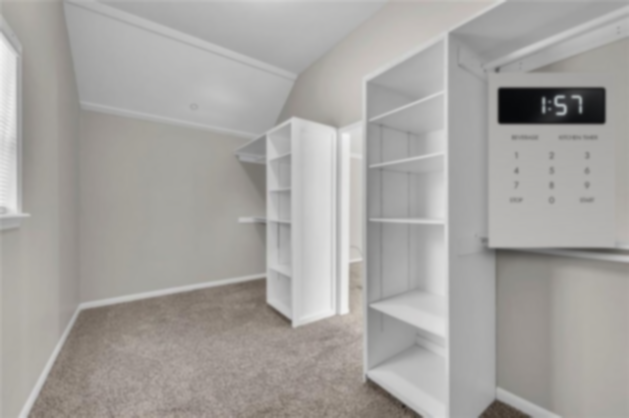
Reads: h=1 m=57
